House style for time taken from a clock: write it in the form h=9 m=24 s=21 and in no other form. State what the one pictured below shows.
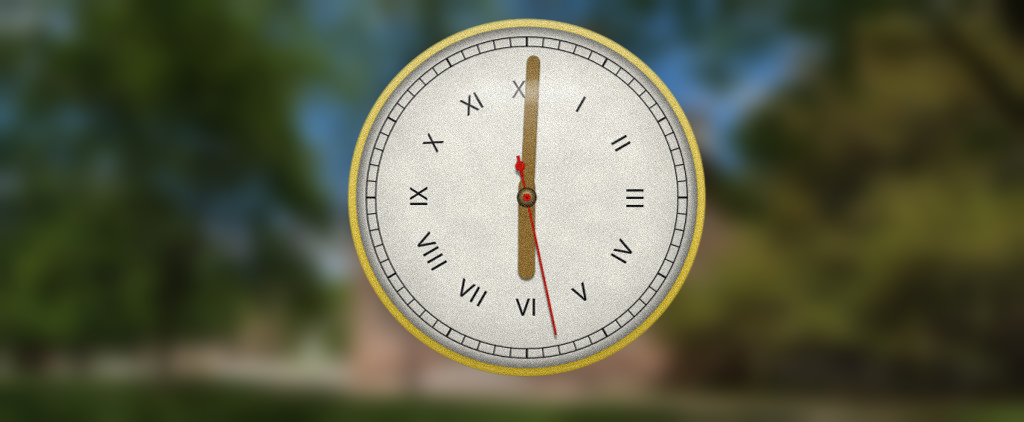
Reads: h=6 m=0 s=28
